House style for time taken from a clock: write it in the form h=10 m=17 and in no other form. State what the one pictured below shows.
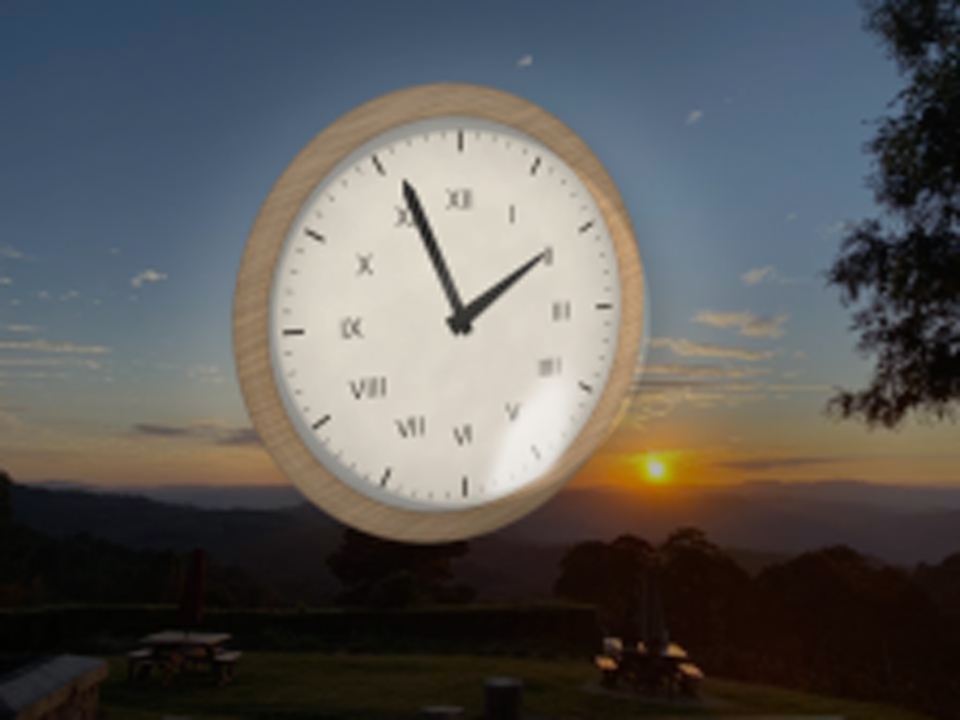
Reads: h=1 m=56
